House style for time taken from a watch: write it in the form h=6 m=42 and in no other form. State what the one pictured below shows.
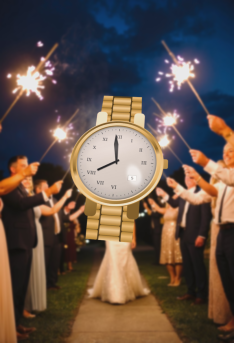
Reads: h=7 m=59
